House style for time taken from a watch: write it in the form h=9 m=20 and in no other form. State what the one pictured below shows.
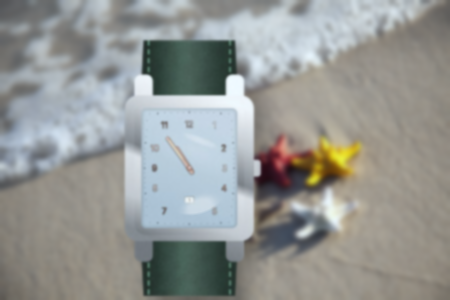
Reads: h=10 m=54
